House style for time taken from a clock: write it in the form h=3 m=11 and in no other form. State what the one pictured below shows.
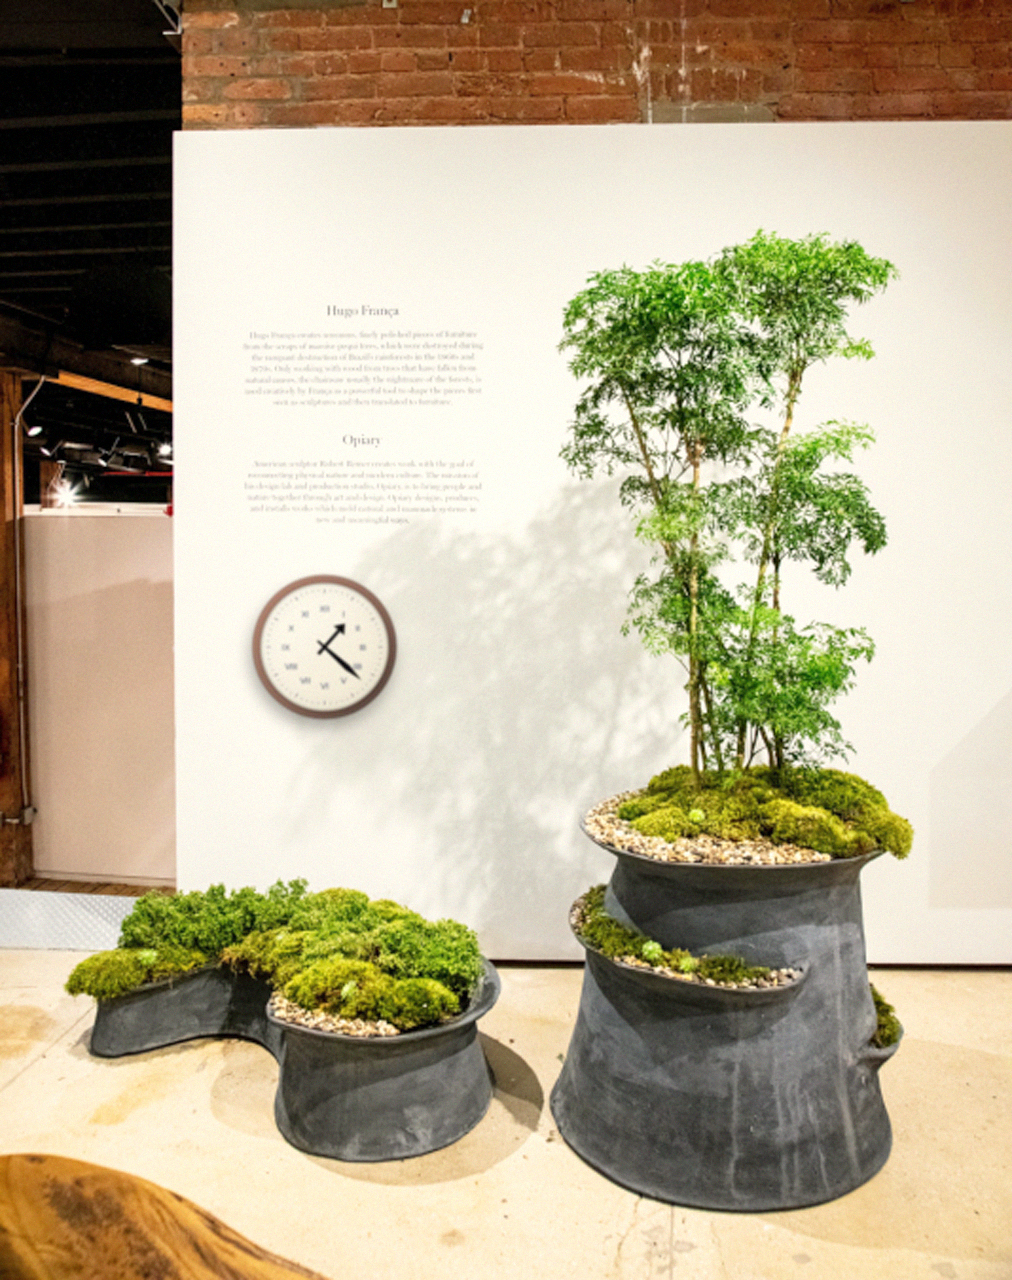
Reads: h=1 m=22
